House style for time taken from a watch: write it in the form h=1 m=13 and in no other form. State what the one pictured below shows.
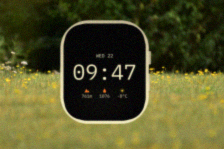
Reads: h=9 m=47
